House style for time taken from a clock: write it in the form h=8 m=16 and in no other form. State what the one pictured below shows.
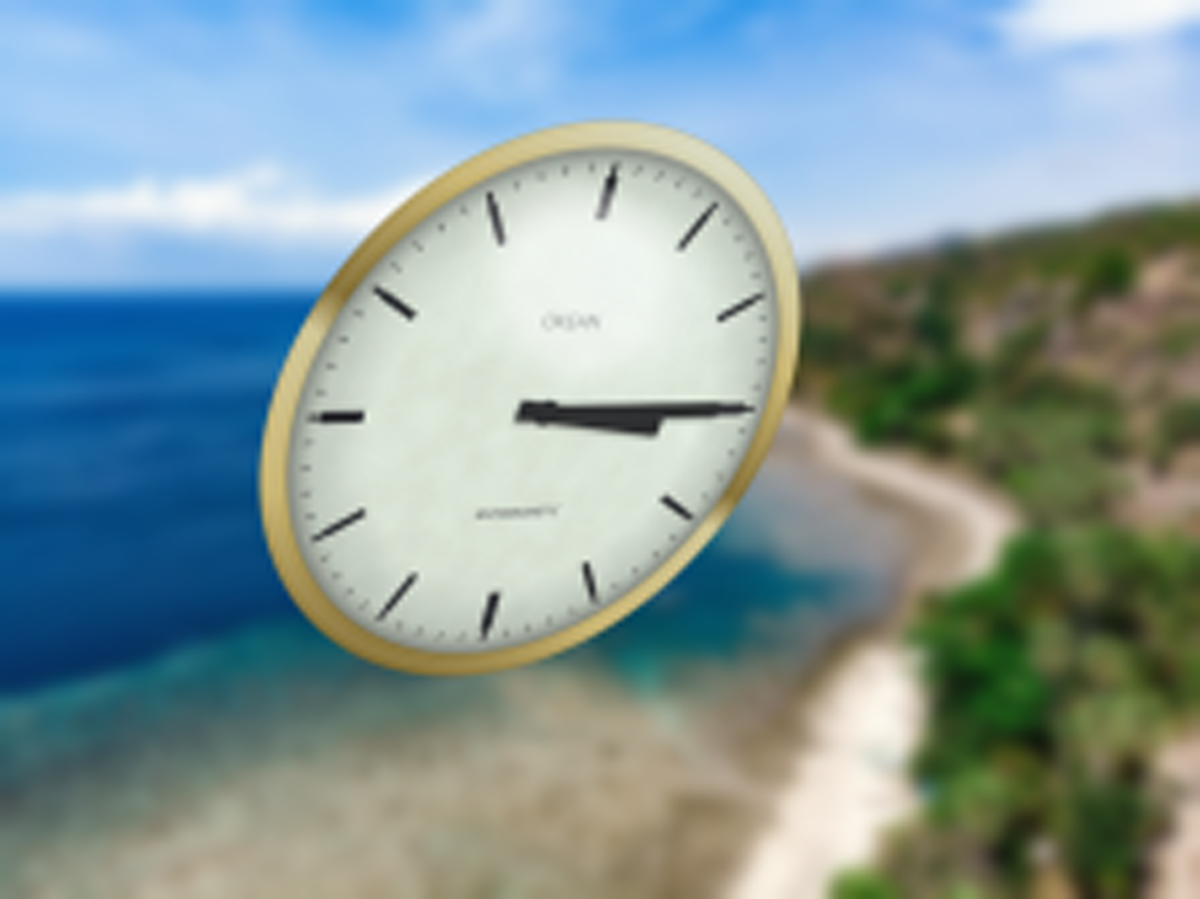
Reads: h=3 m=15
